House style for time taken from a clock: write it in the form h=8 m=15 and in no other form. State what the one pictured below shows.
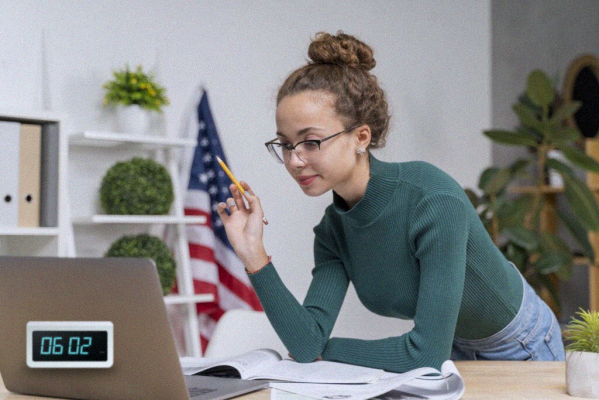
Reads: h=6 m=2
